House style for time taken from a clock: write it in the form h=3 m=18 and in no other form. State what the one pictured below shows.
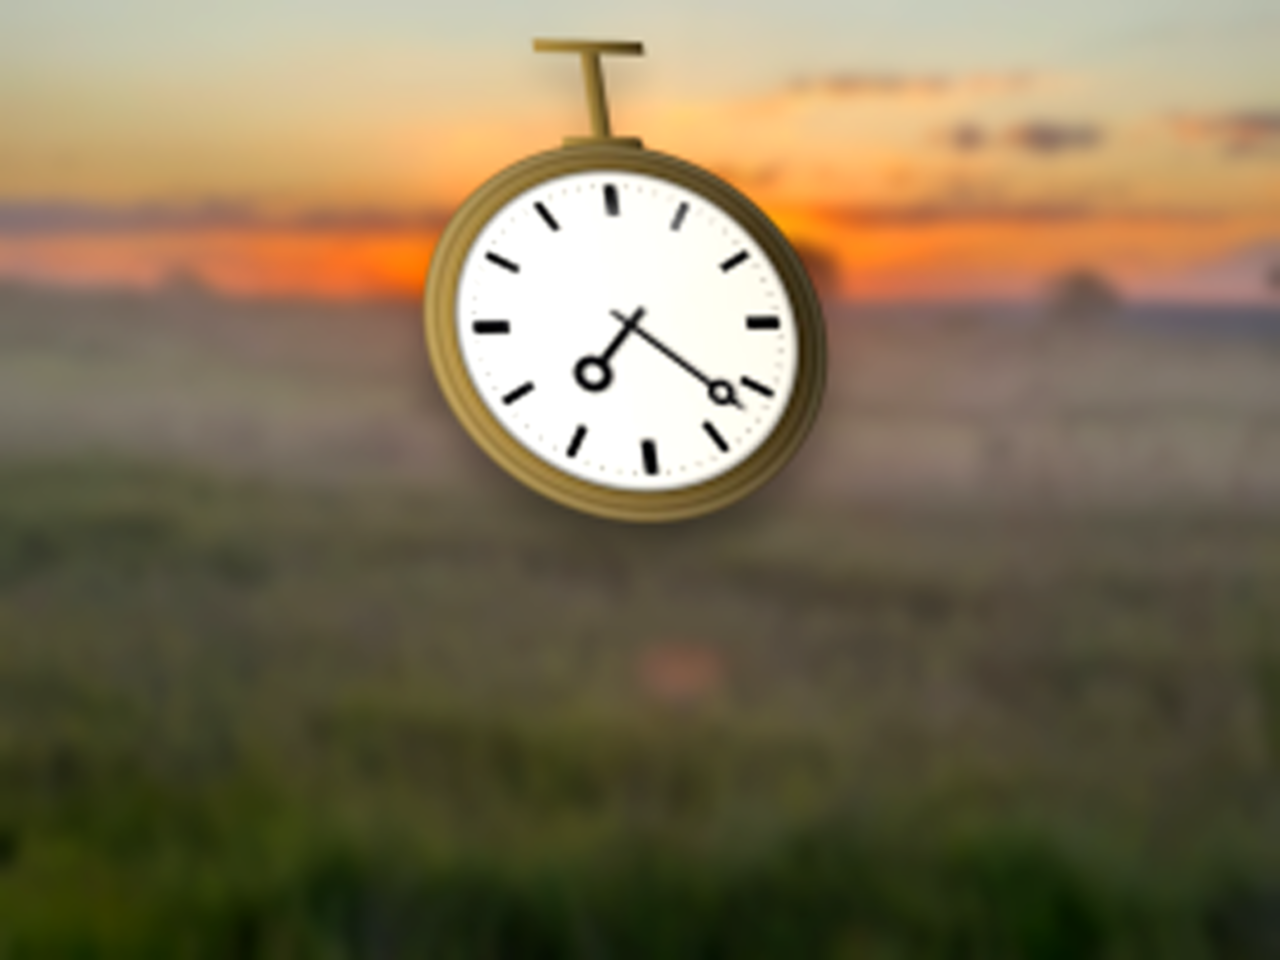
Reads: h=7 m=22
